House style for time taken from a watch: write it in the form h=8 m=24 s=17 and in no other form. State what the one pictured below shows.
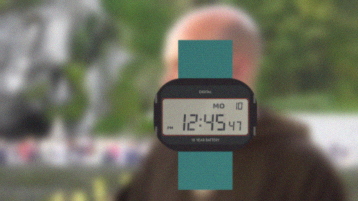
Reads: h=12 m=45 s=47
